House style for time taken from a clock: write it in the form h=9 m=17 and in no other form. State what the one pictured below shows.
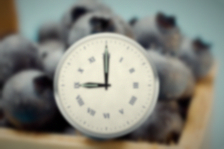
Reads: h=9 m=0
